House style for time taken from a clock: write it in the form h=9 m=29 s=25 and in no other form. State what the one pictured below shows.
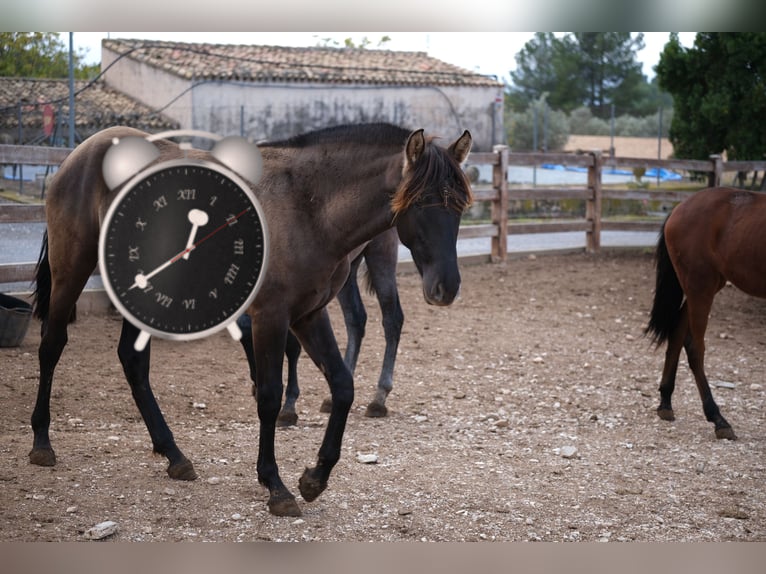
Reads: h=12 m=40 s=10
